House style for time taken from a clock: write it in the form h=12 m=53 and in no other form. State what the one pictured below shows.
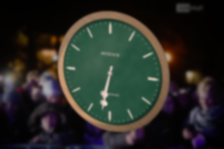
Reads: h=6 m=32
